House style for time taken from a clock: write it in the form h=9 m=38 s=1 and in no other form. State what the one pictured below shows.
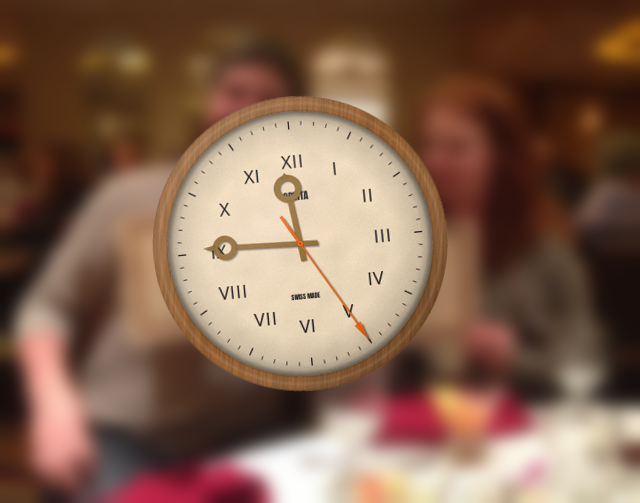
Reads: h=11 m=45 s=25
